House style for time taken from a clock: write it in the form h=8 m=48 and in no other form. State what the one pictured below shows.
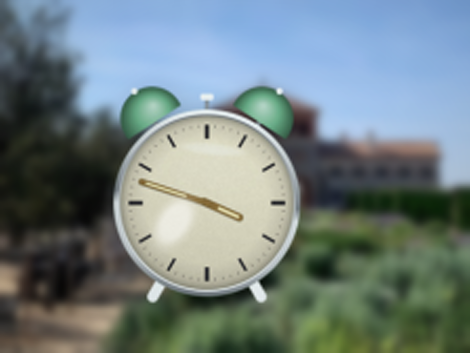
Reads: h=3 m=48
